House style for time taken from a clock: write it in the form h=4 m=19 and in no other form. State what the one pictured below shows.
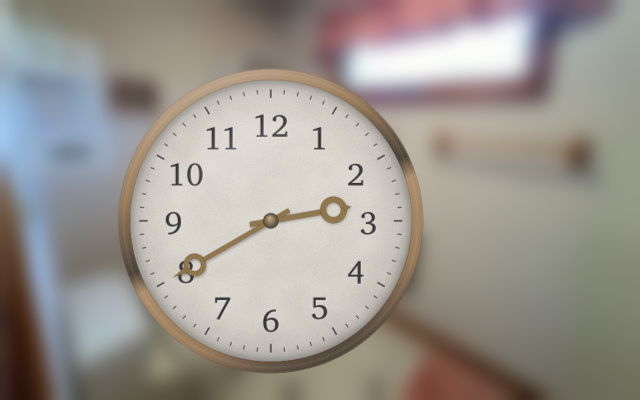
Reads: h=2 m=40
